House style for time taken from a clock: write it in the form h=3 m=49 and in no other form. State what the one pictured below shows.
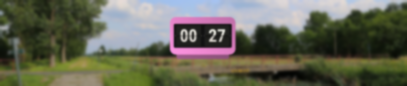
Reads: h=0 m=27
